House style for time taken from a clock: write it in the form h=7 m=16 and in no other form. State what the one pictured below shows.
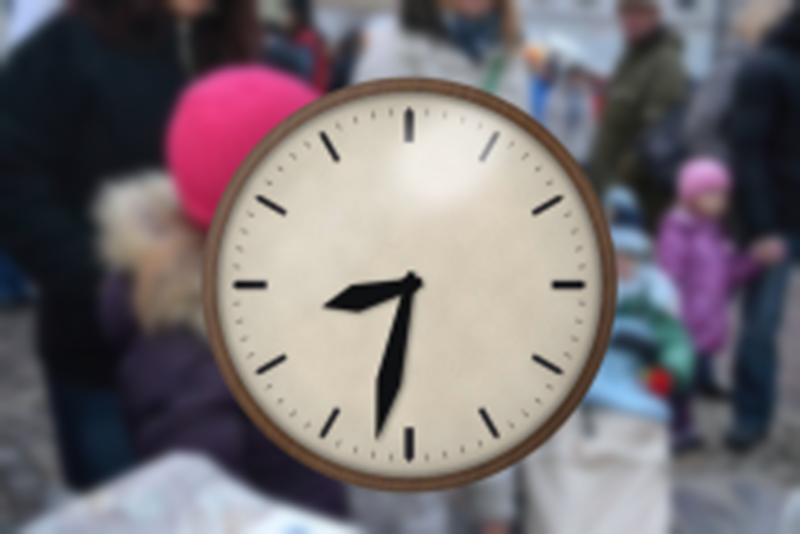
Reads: h=8 m=32
